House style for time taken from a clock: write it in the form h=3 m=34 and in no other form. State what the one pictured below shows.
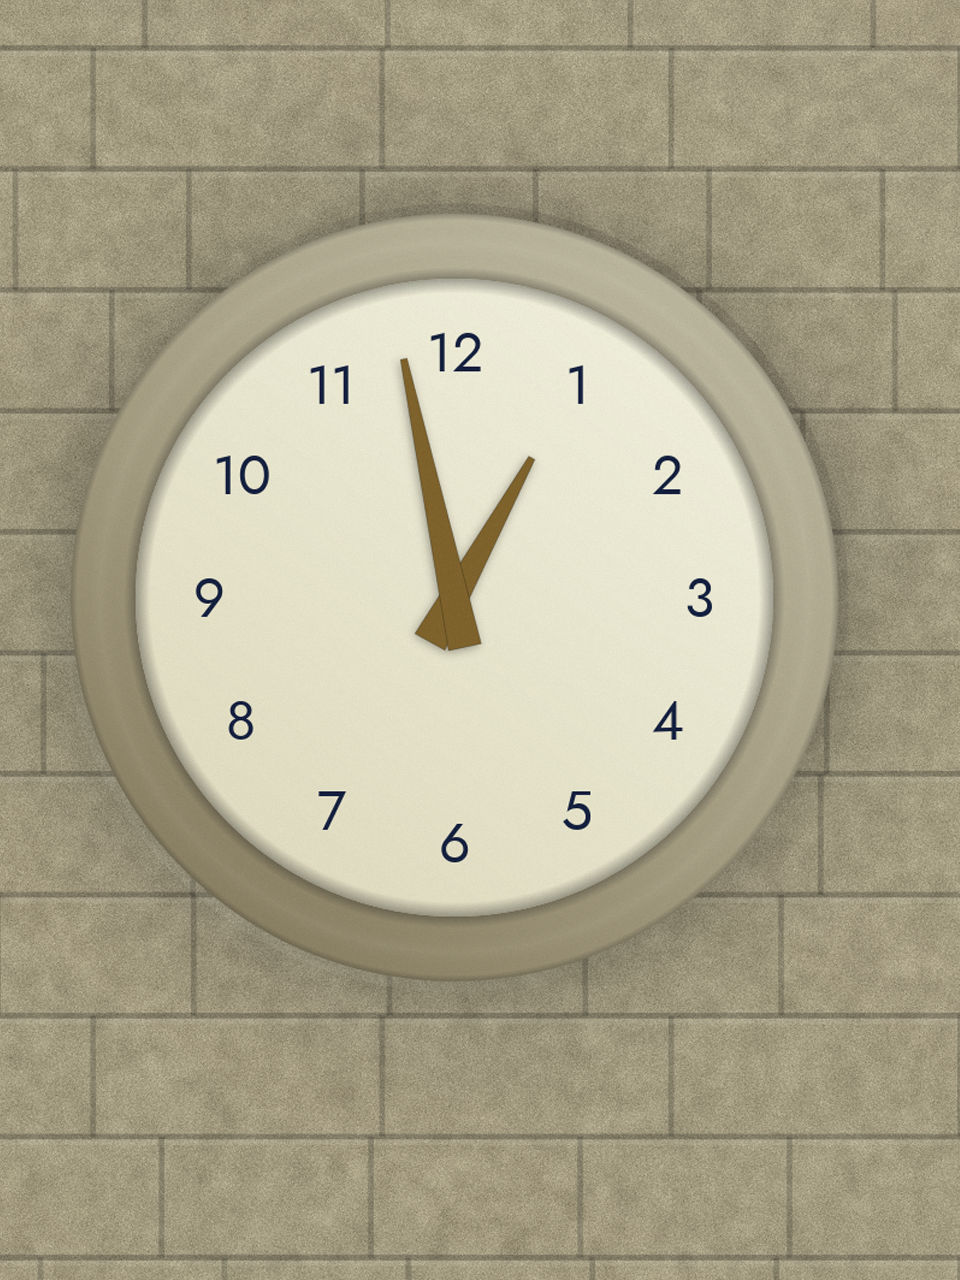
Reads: h=12 m=58
